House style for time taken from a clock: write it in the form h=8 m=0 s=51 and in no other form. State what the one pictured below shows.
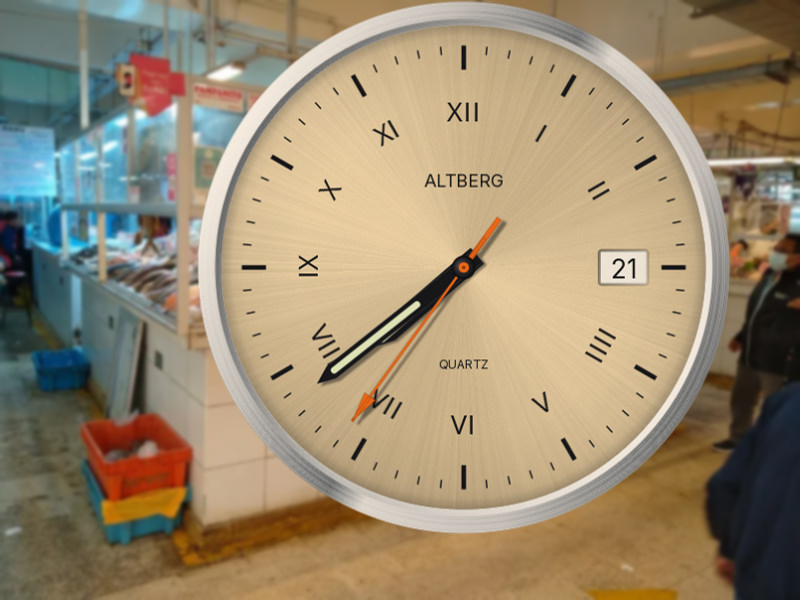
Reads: h=7 m=38 s=36
